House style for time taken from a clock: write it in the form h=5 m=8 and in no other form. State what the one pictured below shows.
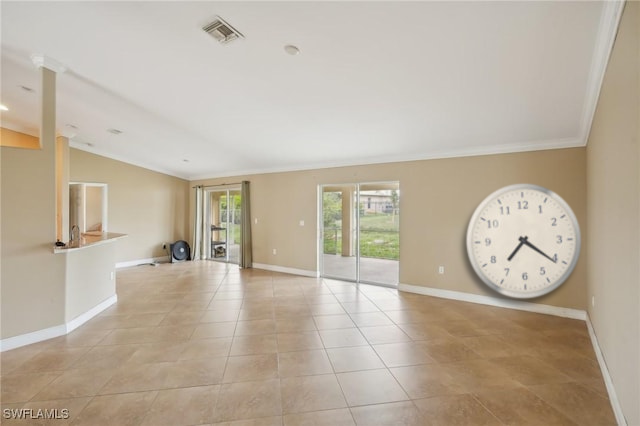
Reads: h=7 m=21
